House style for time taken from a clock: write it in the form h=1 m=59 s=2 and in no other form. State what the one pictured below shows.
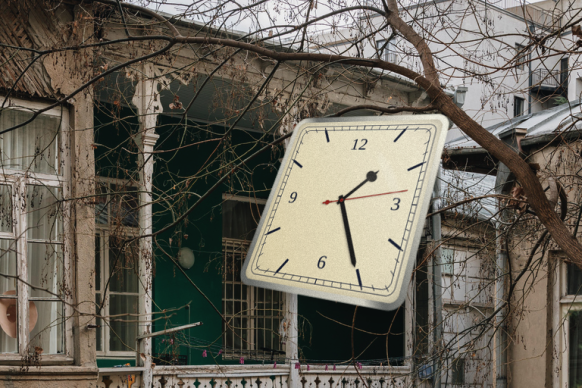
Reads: h=1 m=25 s=13
